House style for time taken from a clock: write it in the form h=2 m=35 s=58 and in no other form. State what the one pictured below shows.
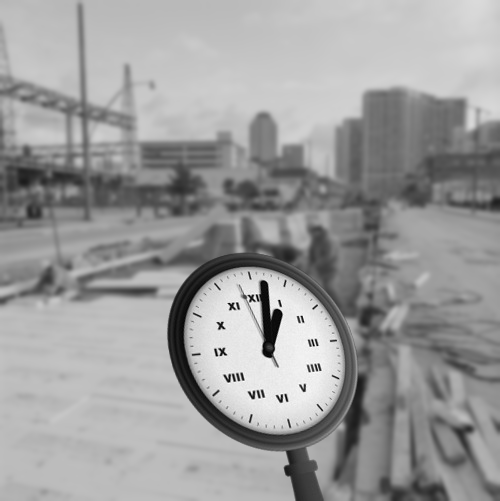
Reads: h=1 m=1 s=58
